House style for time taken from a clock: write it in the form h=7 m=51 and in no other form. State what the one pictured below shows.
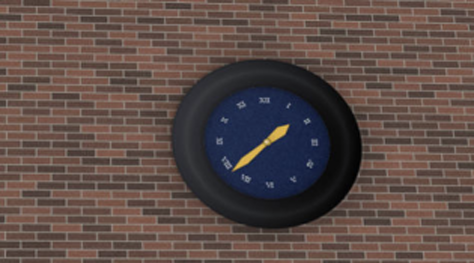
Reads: h=1 m=38
